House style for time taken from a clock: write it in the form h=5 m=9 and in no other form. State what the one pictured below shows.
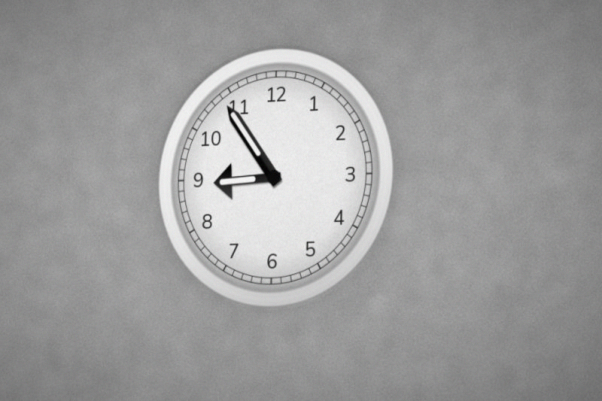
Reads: h=8 m=54
